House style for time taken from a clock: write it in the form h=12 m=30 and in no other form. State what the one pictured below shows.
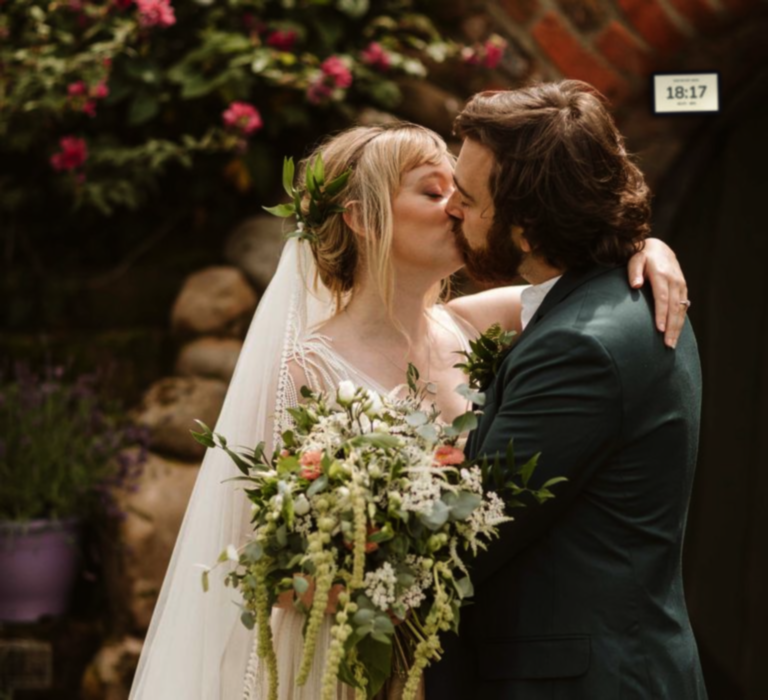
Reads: h=18 m=17
